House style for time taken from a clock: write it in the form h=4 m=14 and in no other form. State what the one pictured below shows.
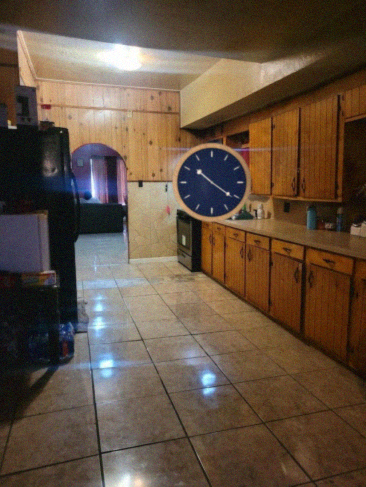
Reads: h=10 m=21
